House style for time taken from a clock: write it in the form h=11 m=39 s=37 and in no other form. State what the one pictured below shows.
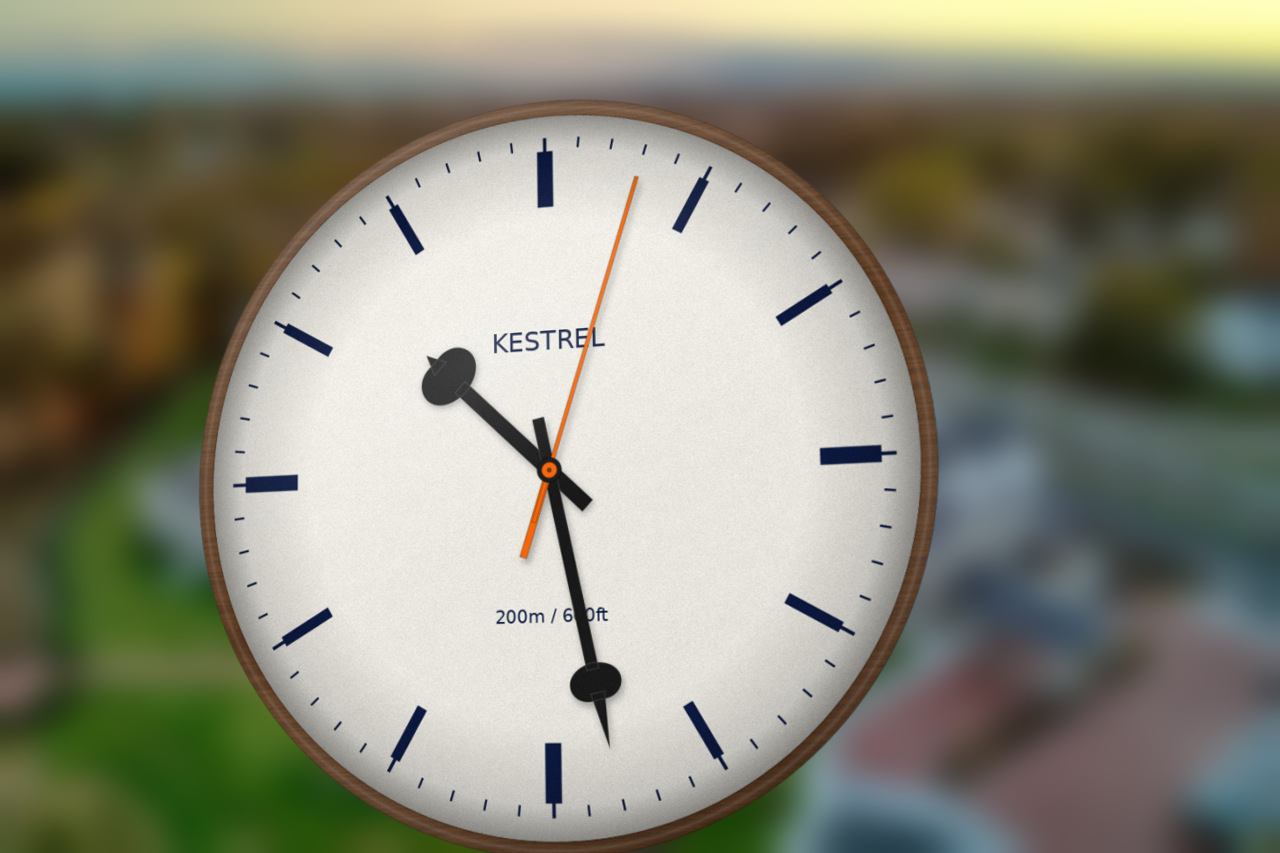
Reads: h=10 m=28 s=3
